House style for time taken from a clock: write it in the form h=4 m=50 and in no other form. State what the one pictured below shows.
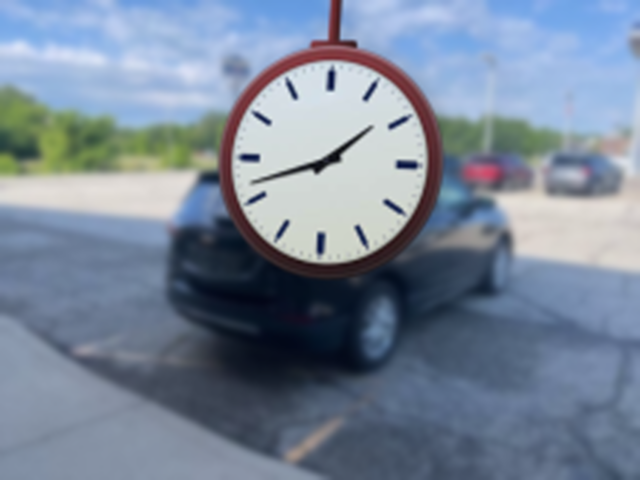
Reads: h=1 m=42
